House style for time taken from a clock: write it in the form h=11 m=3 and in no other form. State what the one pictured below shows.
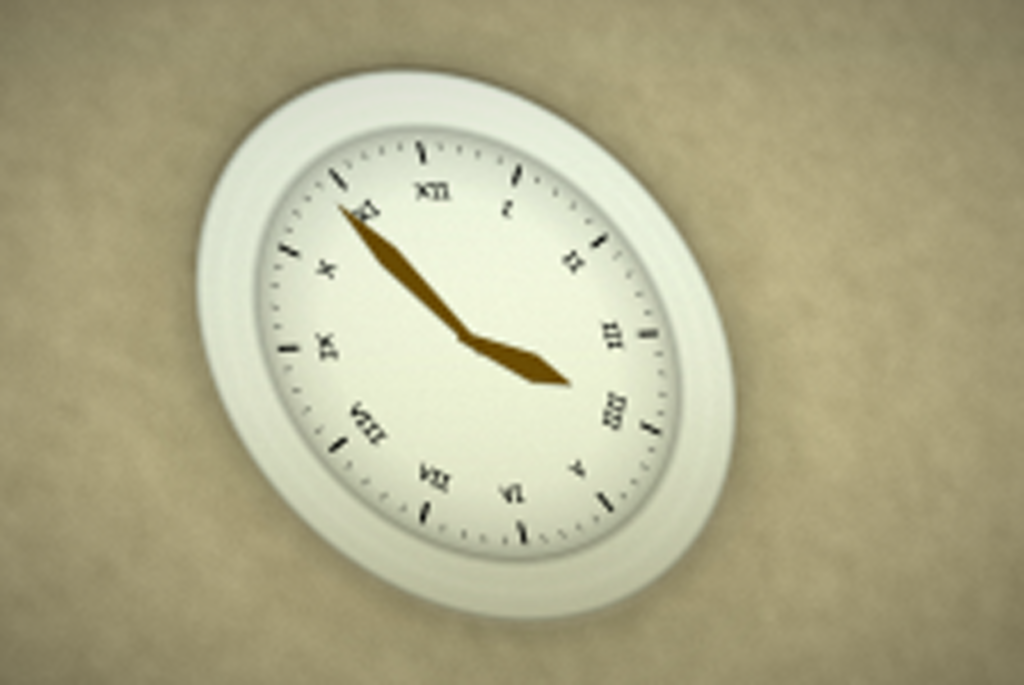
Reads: h=3 m=54
